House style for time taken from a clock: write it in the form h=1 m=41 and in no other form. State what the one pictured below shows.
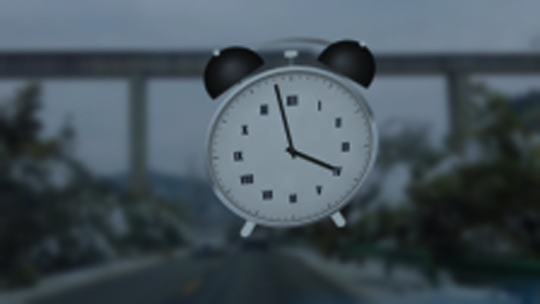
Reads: h=3 m=58
